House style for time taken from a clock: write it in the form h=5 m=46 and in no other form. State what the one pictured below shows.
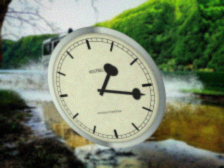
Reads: h=1 m=17
